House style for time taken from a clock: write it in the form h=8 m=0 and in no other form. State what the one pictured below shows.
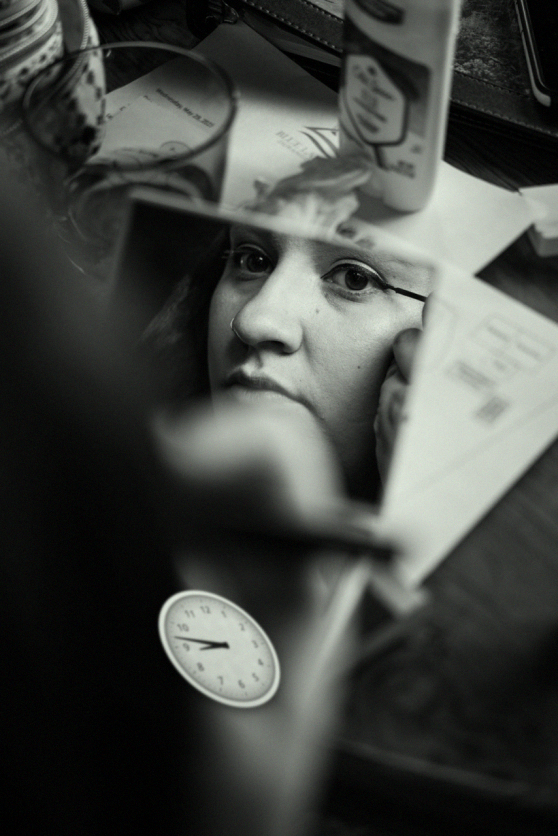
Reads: h=8 m=47
